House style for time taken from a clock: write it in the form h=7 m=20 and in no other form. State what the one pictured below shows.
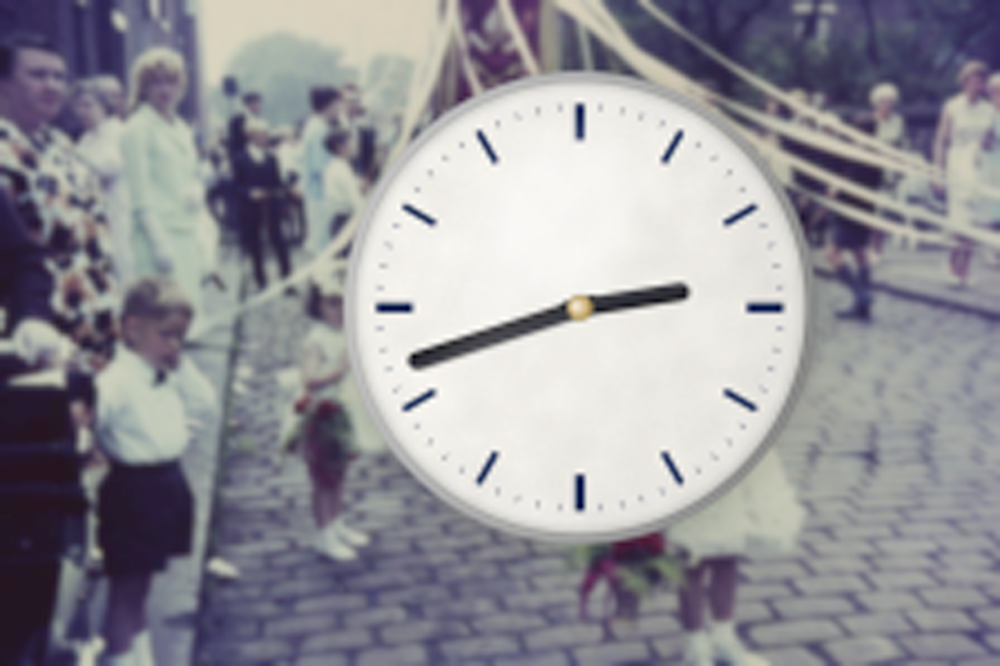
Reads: h=2 m=42
